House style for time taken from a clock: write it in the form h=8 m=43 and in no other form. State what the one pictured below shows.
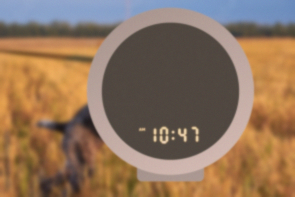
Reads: h=10 m=47
